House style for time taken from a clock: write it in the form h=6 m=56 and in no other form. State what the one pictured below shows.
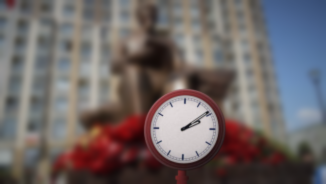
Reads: h=2 m=9
